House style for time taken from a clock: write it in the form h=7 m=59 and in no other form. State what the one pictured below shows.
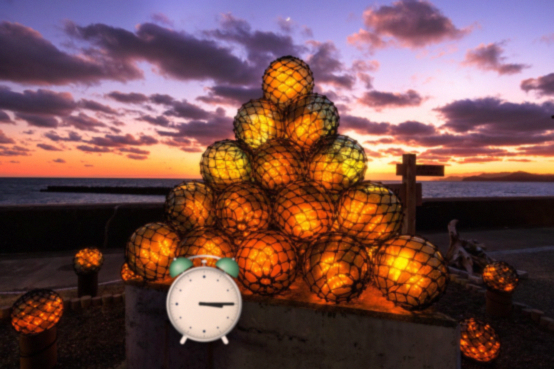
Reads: h=3 m=15
